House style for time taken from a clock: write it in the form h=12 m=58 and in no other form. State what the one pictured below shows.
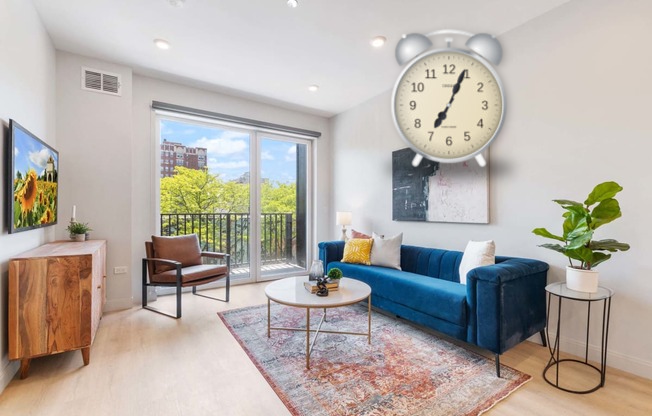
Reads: h=7 m=4
